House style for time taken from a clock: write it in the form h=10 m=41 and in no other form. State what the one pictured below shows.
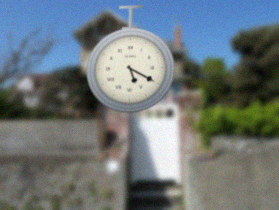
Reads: h=5 m=20
